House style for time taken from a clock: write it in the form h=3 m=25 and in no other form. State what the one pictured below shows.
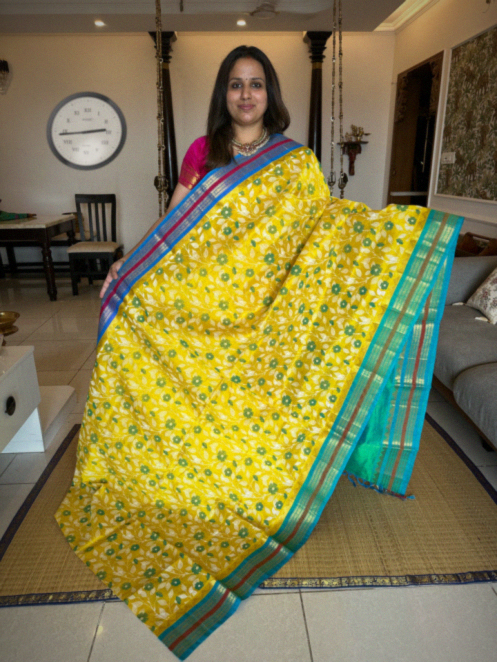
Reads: h=2 m=44
